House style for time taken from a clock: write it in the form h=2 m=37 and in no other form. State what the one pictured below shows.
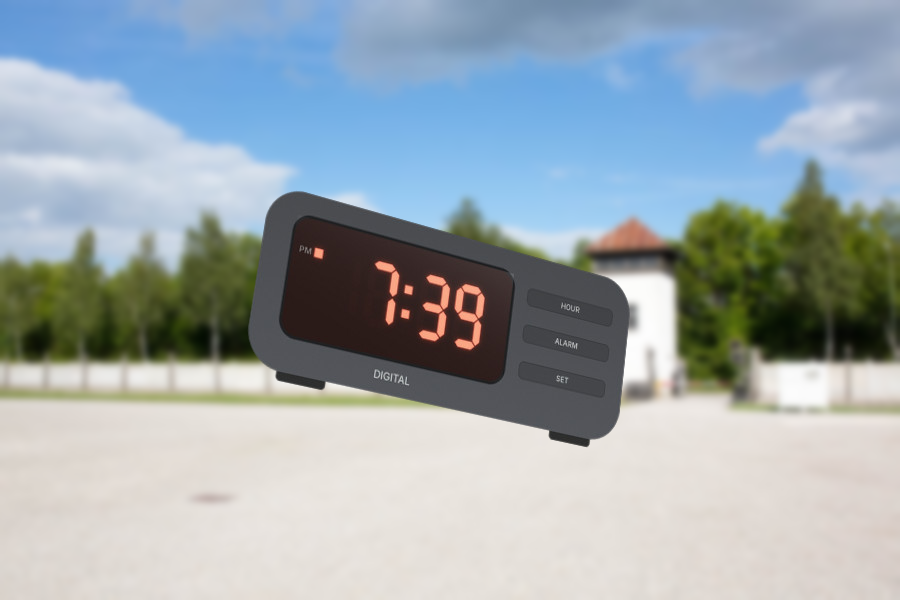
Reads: h=7 m=39
